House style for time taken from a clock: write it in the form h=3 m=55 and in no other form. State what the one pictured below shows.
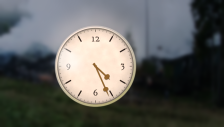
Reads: h=4 m=26
